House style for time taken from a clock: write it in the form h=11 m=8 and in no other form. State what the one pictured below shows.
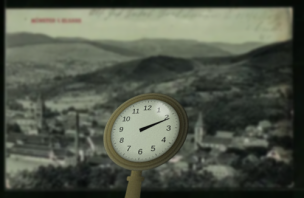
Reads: h=2 m=11
